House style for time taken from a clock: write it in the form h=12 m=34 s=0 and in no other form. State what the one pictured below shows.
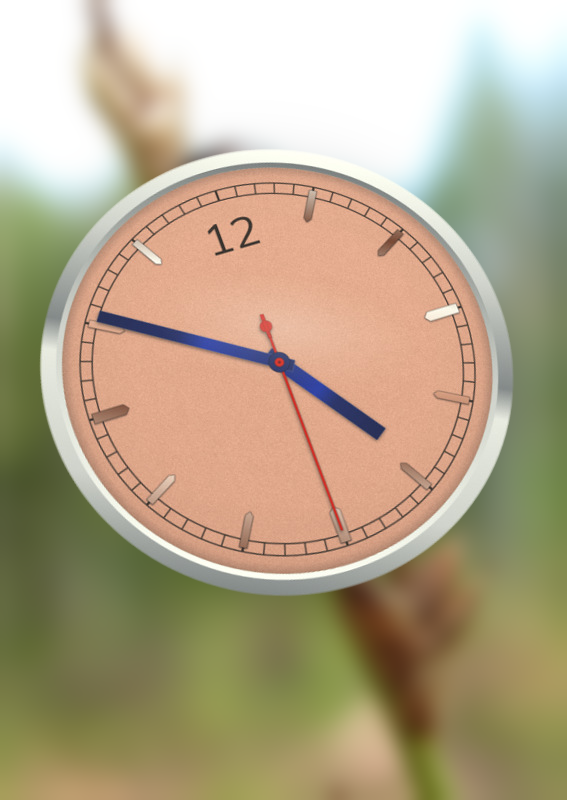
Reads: h=4 m=50 s=30
